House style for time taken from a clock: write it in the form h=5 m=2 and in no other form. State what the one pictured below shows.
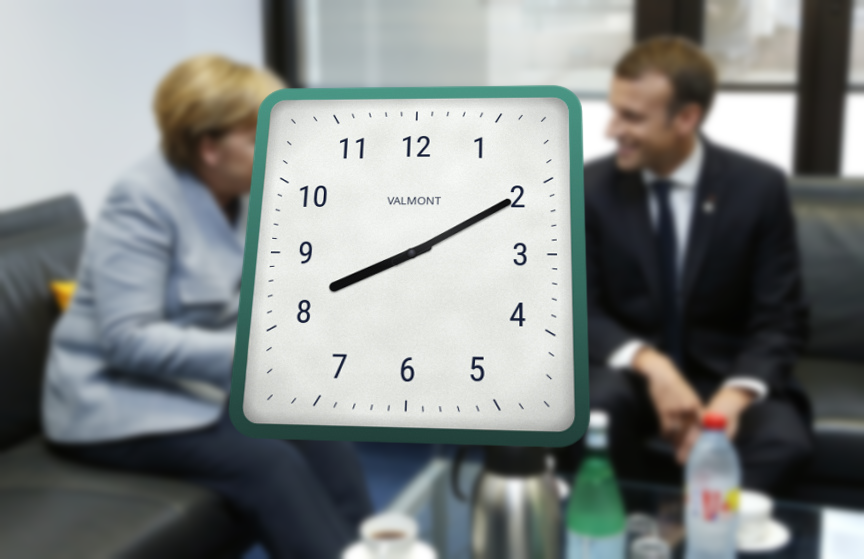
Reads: h=8 m=10
